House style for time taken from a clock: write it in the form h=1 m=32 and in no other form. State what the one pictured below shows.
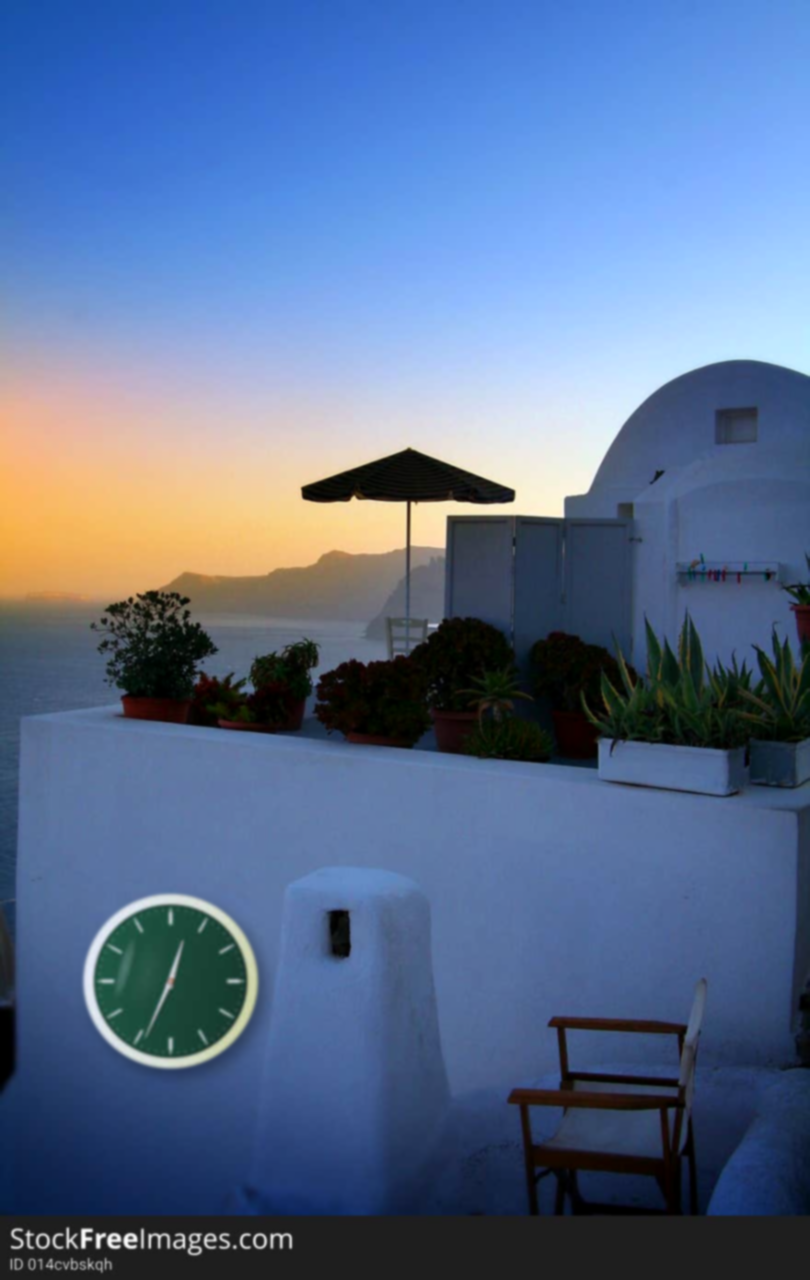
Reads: h=12 m=34
